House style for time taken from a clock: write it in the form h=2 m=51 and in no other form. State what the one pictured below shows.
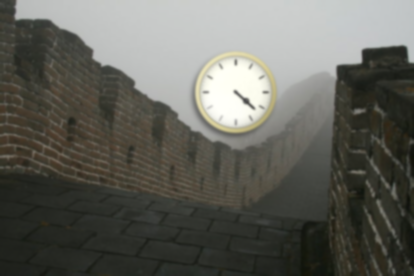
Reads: h=4 m=22
